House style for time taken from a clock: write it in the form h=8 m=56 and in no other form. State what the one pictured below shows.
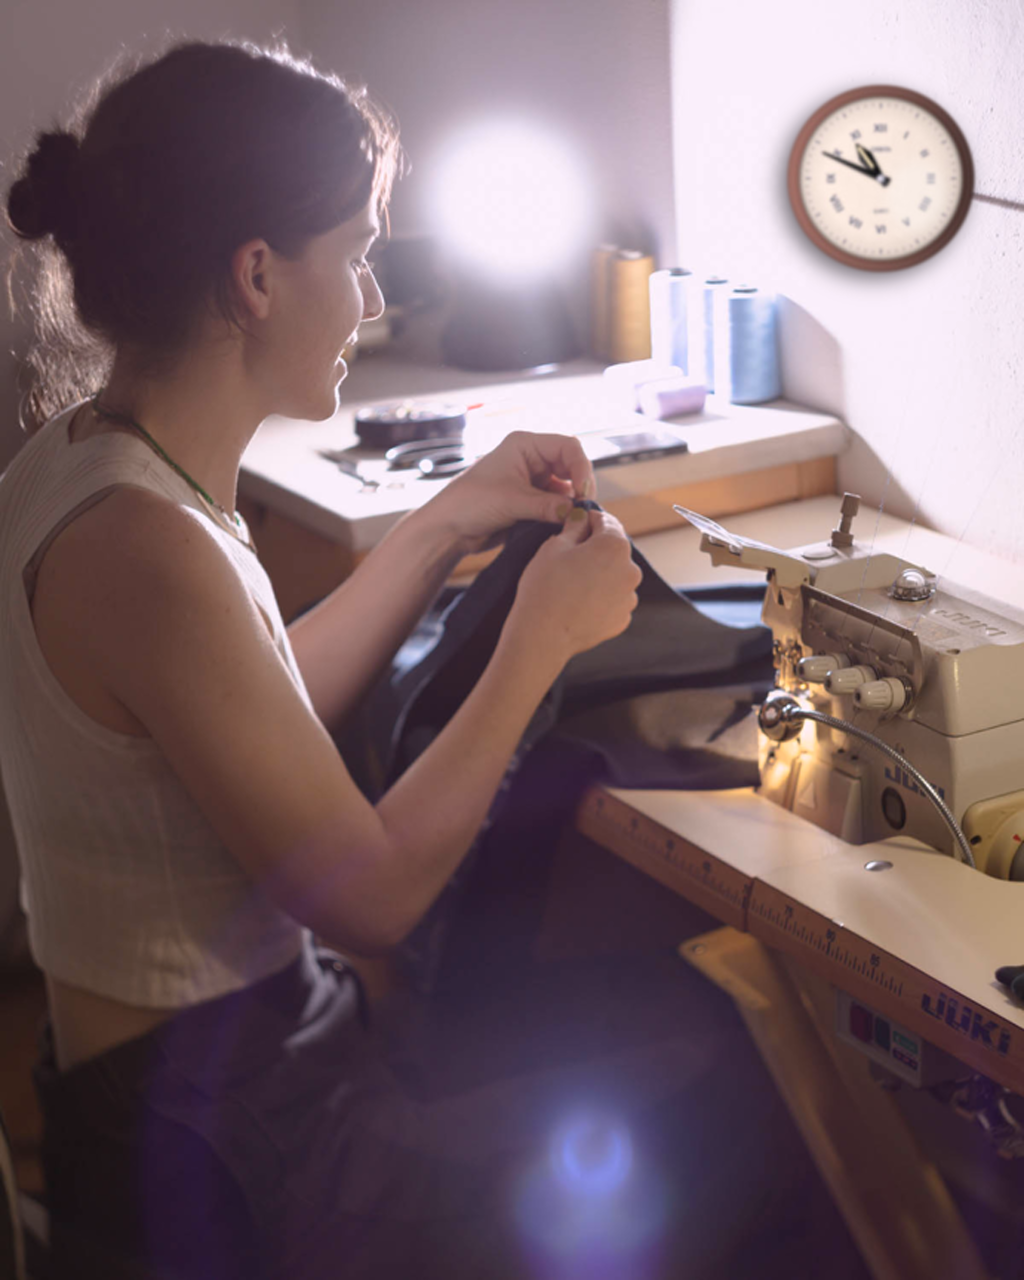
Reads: h=10 m=49
